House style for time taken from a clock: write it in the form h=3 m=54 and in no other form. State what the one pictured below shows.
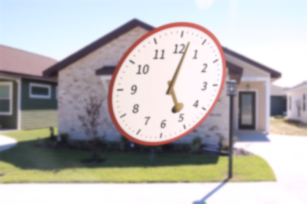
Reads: h=5 m=2
